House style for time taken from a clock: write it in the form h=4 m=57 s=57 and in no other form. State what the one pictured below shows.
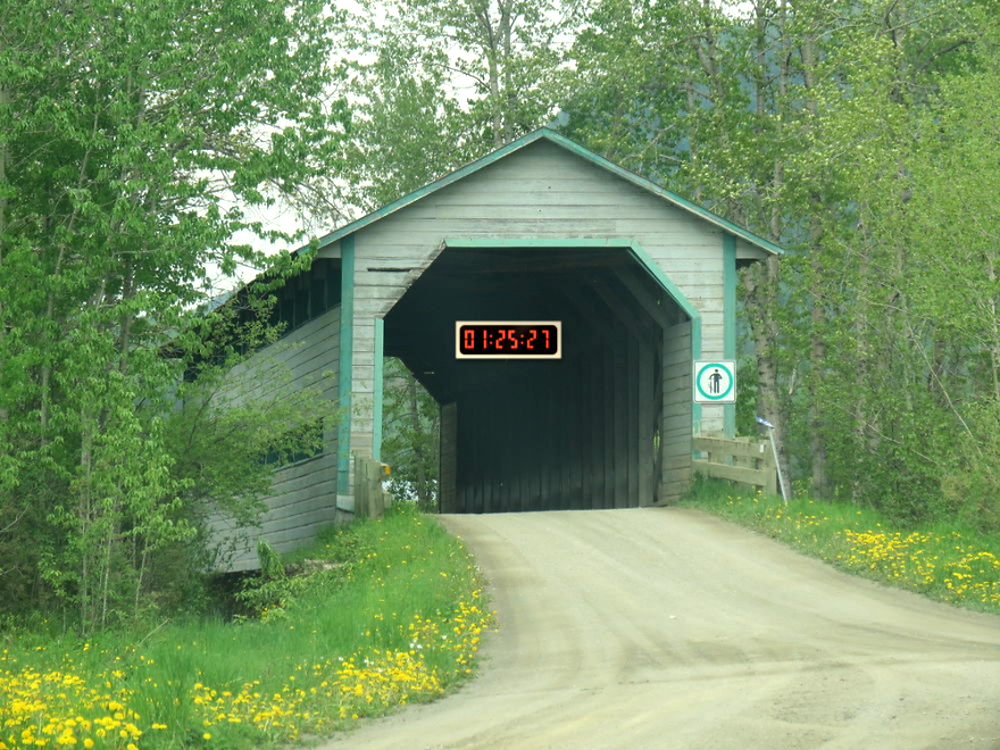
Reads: h=1 m=25 s=27
